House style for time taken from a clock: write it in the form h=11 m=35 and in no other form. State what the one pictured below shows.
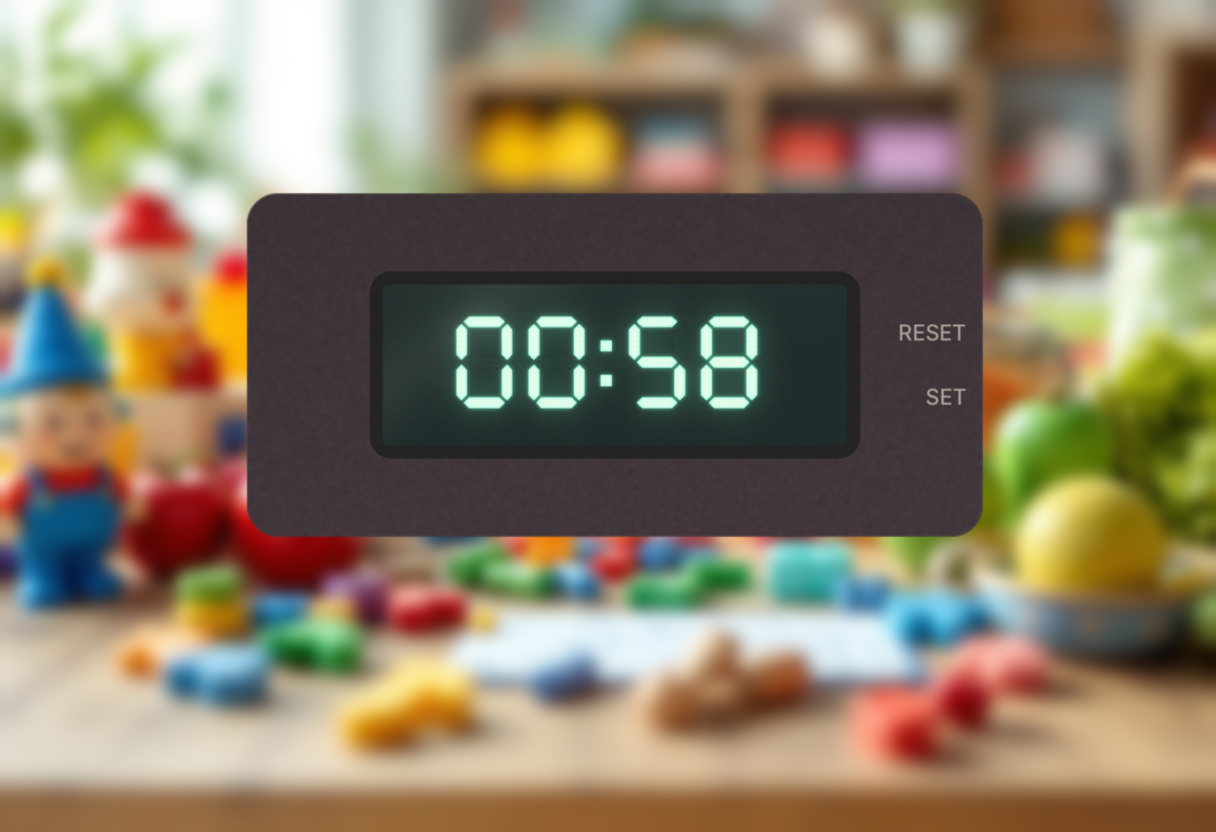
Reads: h=0 m=58
